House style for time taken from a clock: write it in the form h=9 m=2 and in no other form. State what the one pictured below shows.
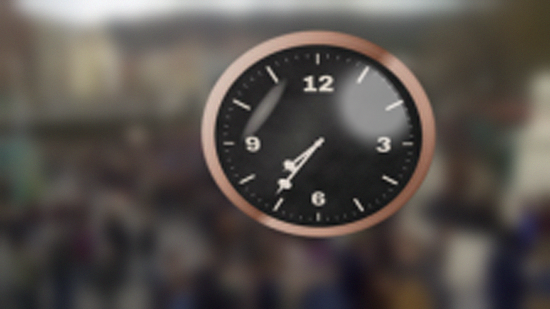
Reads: h=7 m=36
